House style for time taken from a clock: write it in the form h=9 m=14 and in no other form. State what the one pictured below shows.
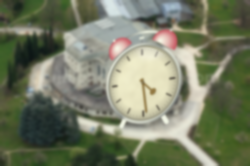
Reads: h=4 m=29
